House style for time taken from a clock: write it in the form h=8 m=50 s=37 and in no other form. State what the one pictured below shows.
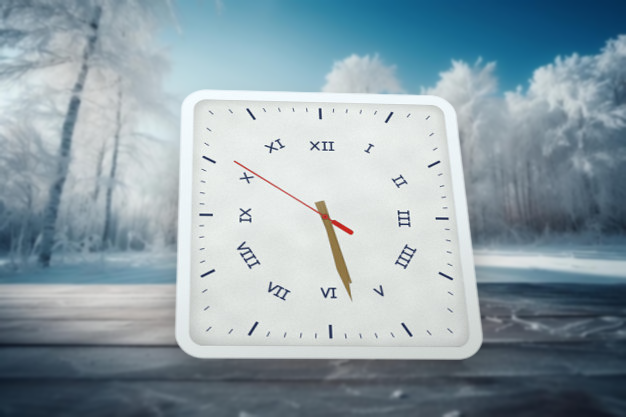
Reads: h=5 m=27 s=51
